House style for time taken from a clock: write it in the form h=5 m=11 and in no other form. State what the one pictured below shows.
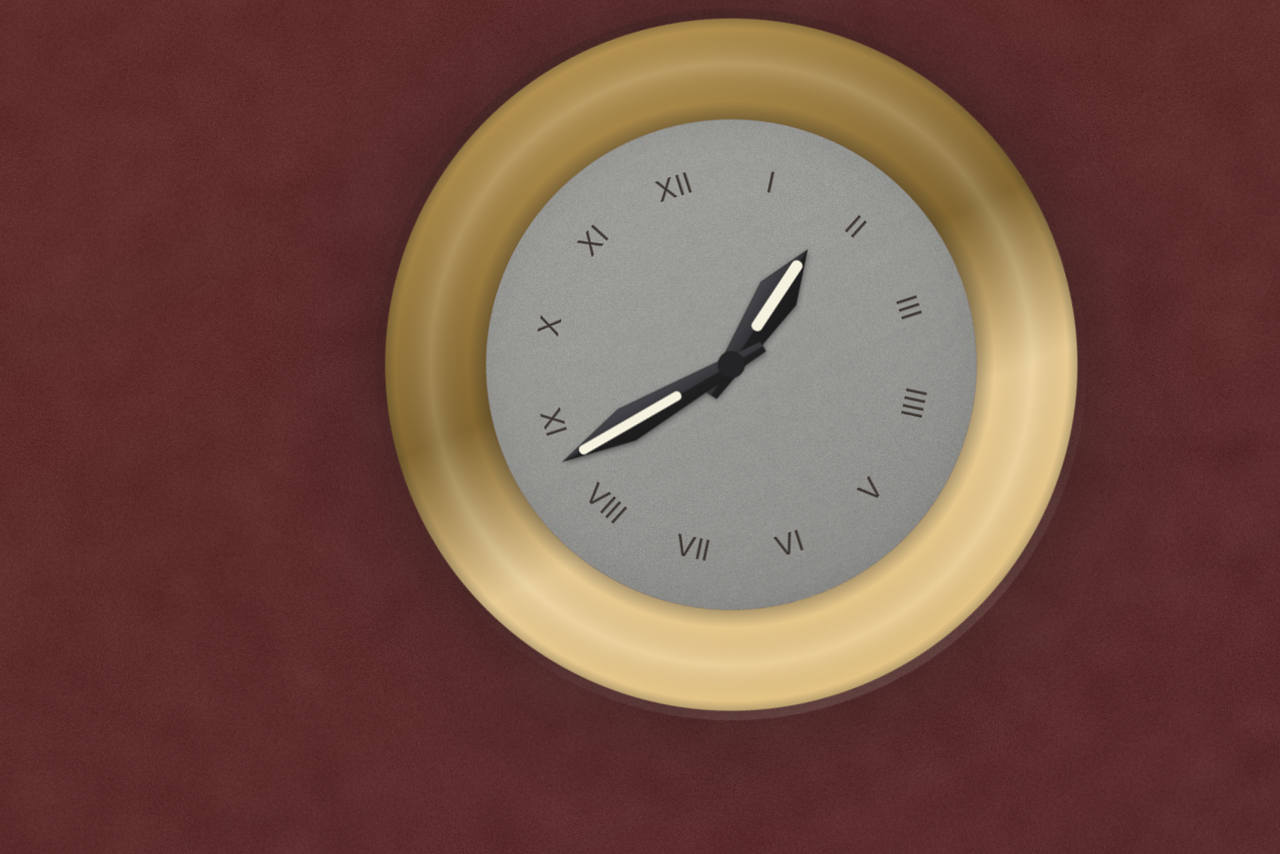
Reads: h=1 m=43
